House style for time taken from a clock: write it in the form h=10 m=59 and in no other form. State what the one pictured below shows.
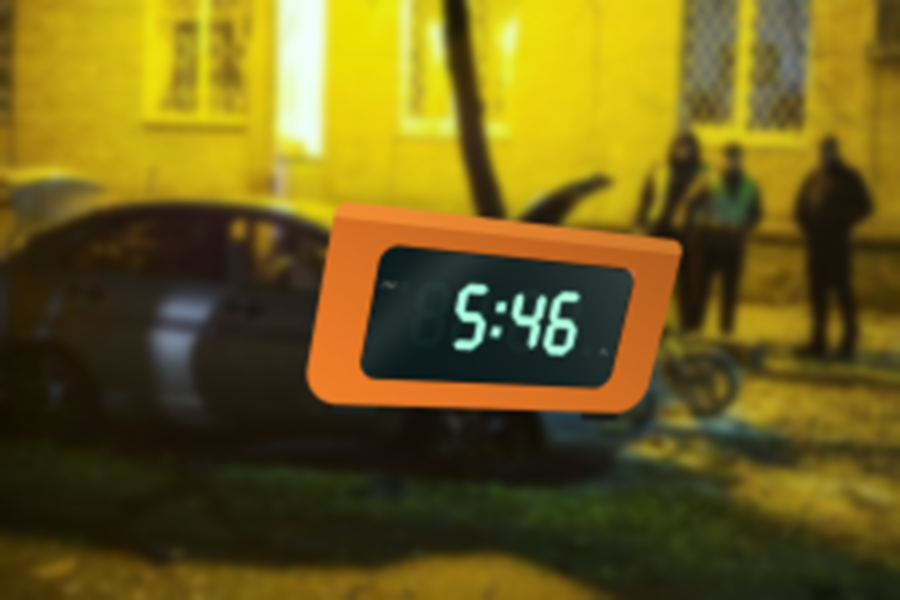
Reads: h=5 m=46
